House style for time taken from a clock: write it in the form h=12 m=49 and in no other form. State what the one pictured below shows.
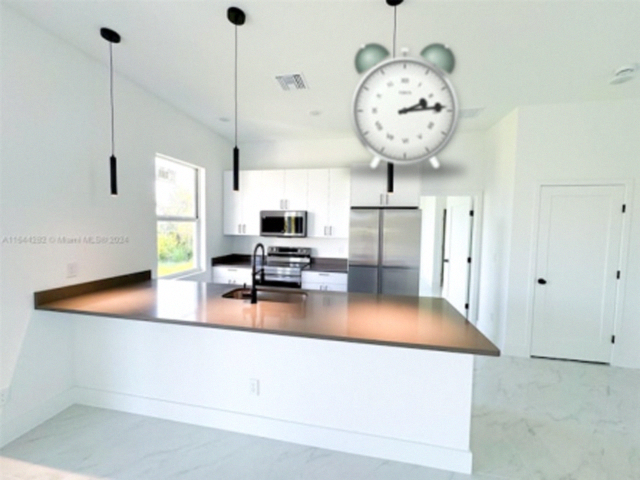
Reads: h=2 m=14
